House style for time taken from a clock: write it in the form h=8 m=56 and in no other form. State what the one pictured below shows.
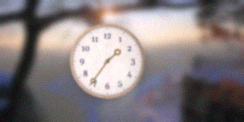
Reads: h=1 m=36
